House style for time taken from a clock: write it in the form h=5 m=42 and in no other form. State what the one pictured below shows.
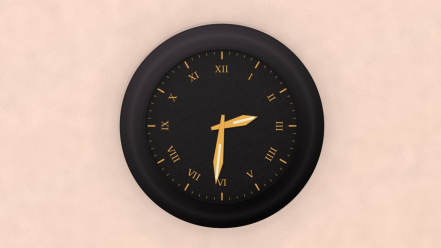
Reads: h=2 m=31
